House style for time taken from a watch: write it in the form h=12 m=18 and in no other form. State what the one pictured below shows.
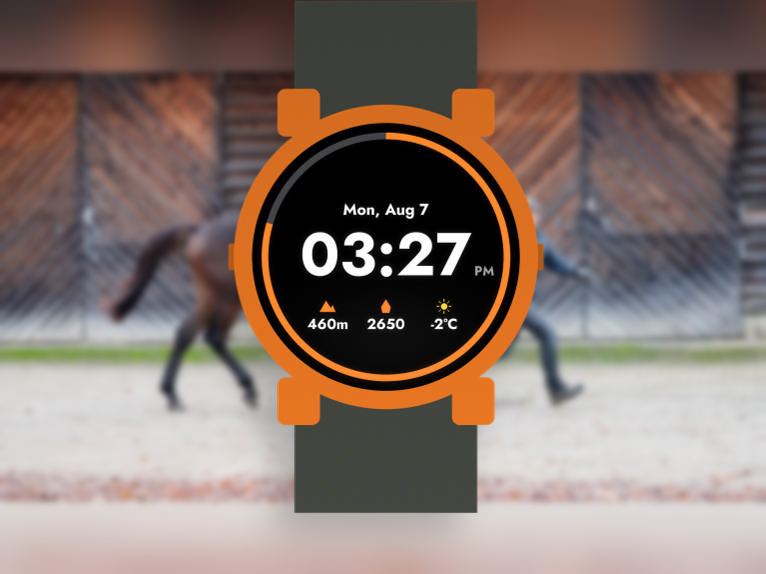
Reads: h=3 m=27
